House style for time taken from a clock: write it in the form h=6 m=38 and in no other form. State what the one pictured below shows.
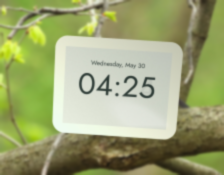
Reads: h=4 m=25
